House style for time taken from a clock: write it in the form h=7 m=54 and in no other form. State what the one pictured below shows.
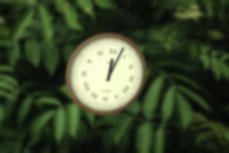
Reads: h=12 m=3
